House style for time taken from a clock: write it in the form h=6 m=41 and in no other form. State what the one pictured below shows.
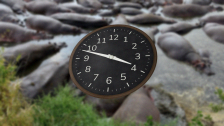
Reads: h=3 m=48
